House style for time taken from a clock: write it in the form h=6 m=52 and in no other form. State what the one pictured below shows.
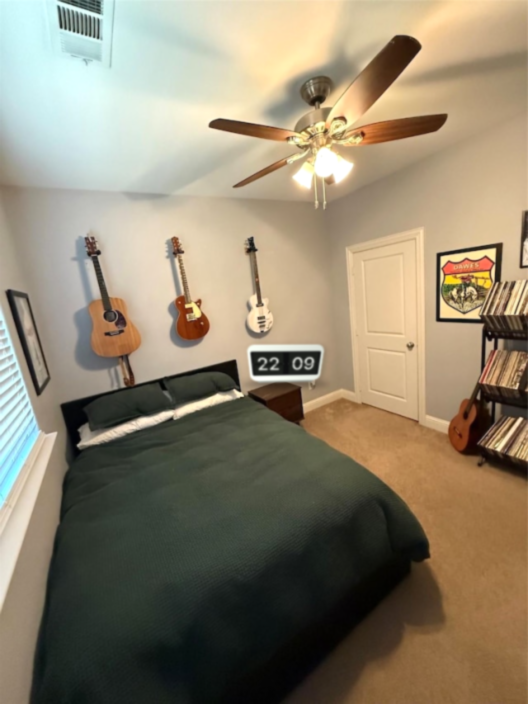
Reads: h=22 m=9
